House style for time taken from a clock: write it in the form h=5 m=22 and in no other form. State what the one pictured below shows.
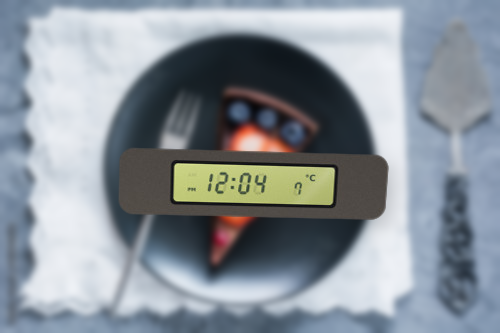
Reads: h=12 m=4
